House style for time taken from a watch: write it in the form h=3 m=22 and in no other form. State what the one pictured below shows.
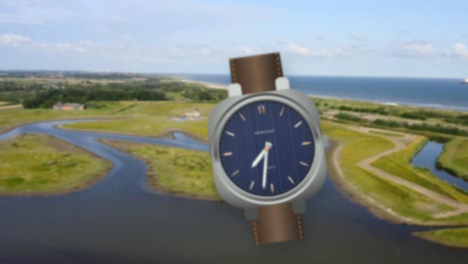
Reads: h=7 m=32
